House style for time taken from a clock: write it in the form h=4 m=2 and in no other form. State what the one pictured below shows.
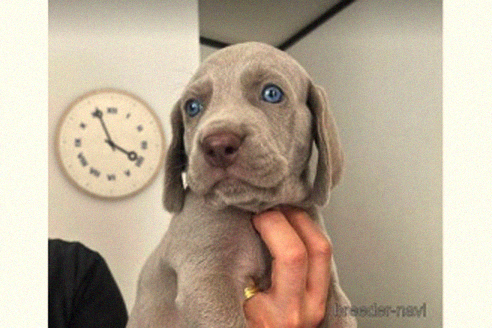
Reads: h=3 m=56
